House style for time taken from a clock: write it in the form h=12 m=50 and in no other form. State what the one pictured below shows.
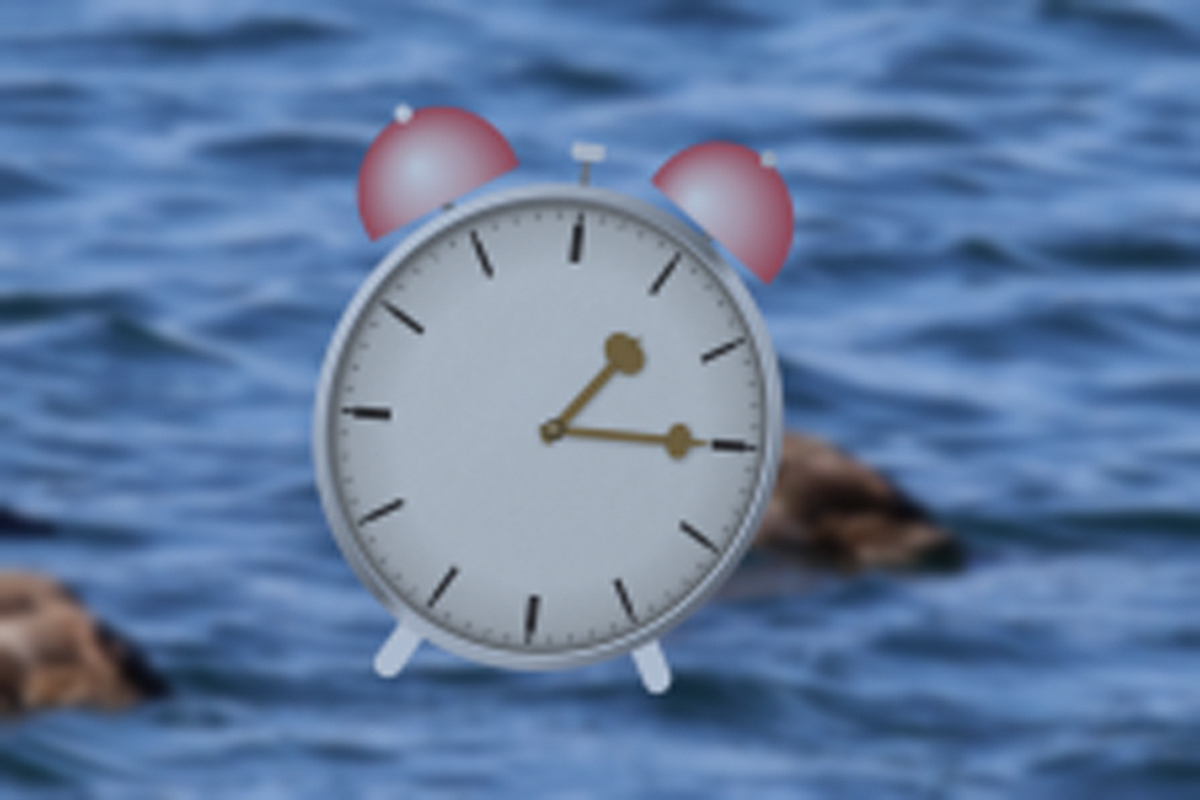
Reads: h=1 m=15
